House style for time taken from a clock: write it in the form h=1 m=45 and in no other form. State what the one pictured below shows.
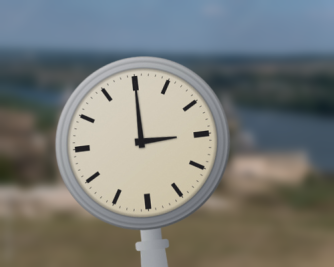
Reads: h=3 m=0
